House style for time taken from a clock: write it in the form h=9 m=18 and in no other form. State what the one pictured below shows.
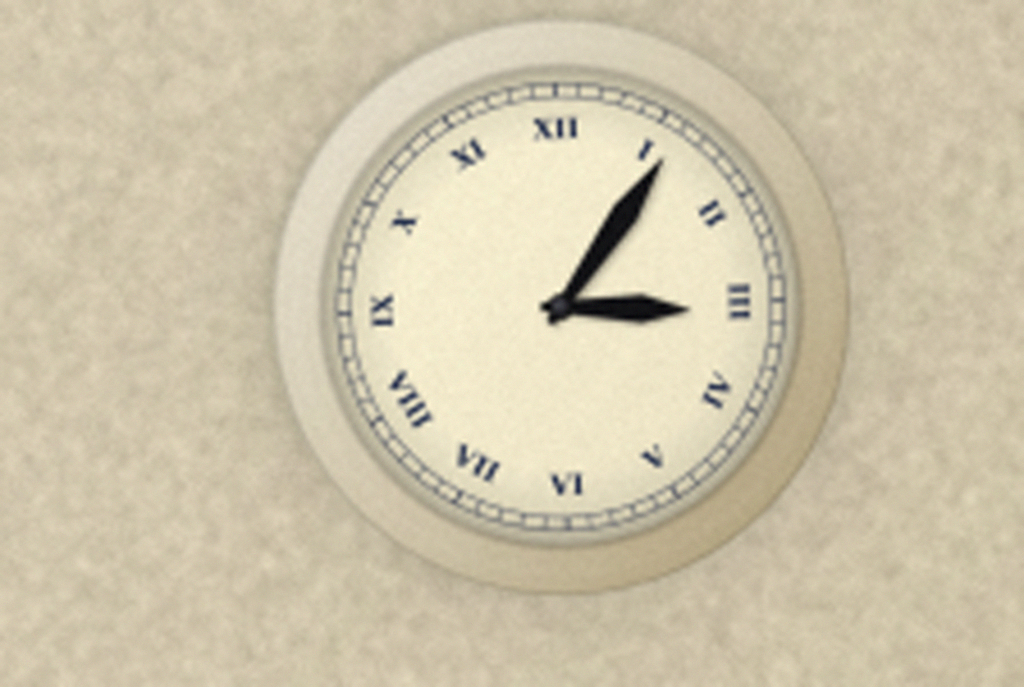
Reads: h=3 m=6
